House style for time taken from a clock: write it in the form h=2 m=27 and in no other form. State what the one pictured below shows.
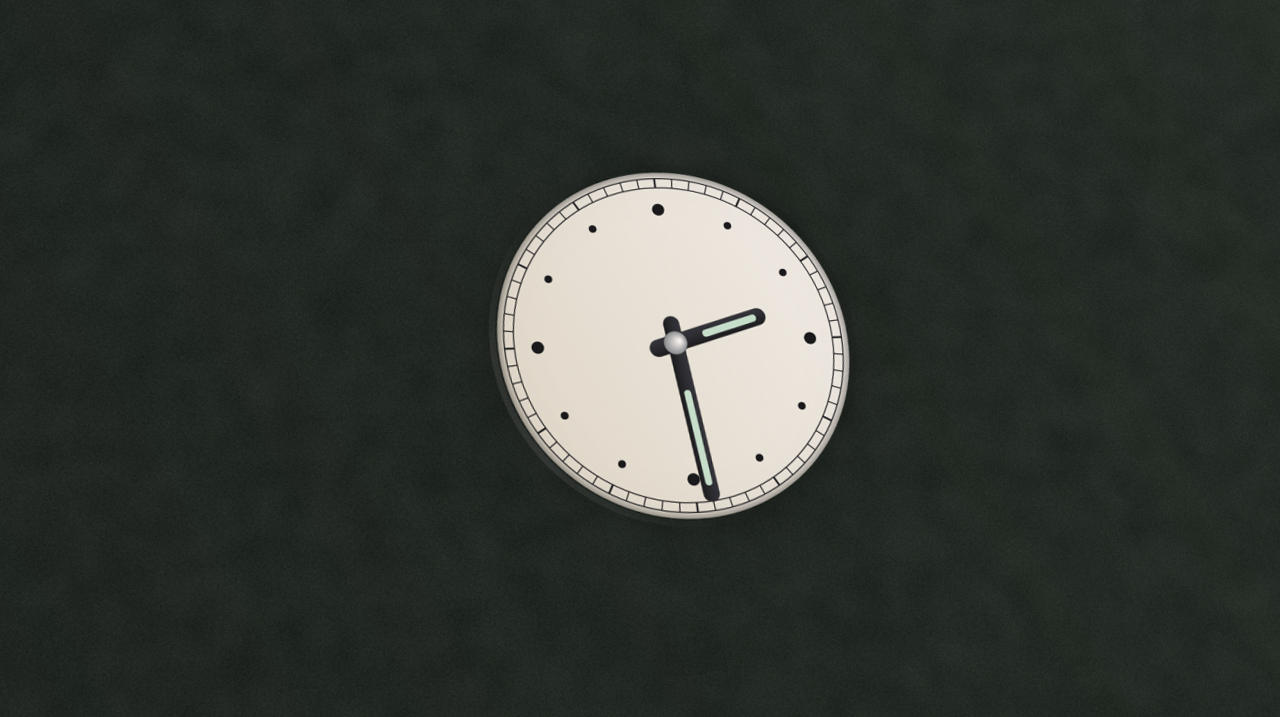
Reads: h=2 m=29
